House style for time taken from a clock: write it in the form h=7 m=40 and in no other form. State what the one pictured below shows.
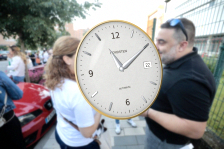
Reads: h=11 m=10
